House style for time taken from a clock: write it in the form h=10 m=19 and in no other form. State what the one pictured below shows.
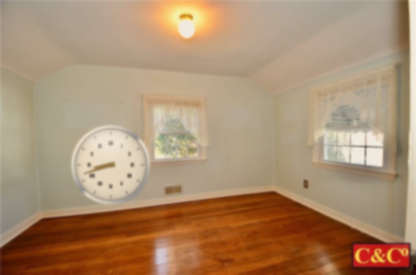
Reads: h=8 m=42
